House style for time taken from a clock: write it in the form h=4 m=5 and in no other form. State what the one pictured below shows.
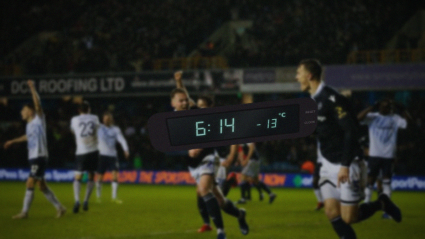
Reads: h=6 m=14
